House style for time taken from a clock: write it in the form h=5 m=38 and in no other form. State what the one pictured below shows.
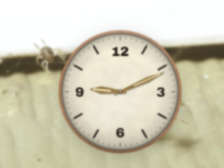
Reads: h=9 m=11
